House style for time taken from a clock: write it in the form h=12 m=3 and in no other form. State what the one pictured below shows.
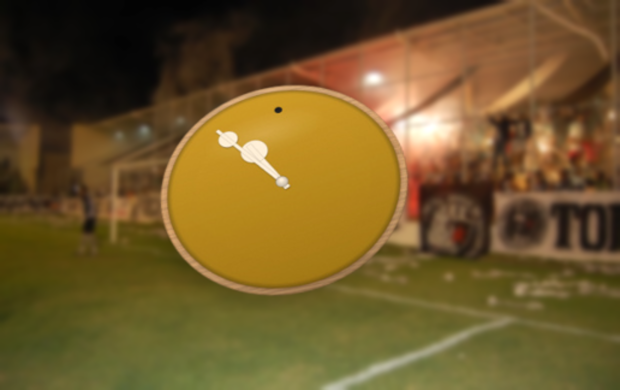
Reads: h=10 m=53
